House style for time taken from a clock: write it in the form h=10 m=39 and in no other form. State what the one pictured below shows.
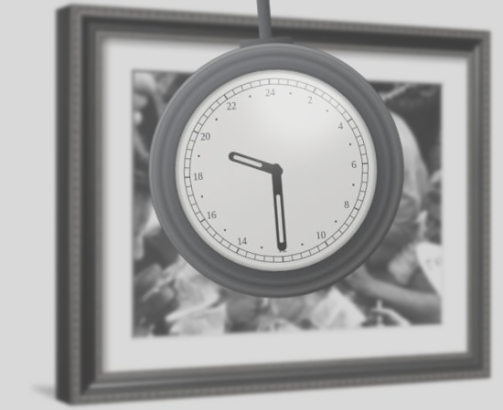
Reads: h=19 m=30
